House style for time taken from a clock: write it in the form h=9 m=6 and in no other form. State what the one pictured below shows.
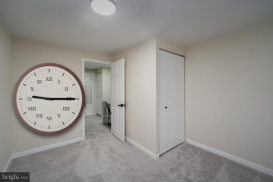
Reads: h=9 m=15
